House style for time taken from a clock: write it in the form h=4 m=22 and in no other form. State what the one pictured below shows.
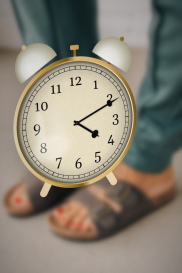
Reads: h=4 m=11
